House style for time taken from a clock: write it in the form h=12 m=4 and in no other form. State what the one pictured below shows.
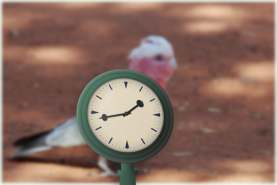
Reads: h=1 m=43
